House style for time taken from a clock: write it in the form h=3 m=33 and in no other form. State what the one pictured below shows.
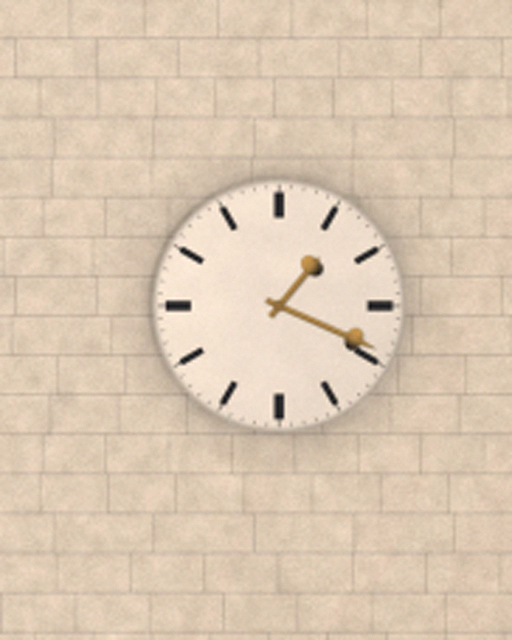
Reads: h=1 m=19
